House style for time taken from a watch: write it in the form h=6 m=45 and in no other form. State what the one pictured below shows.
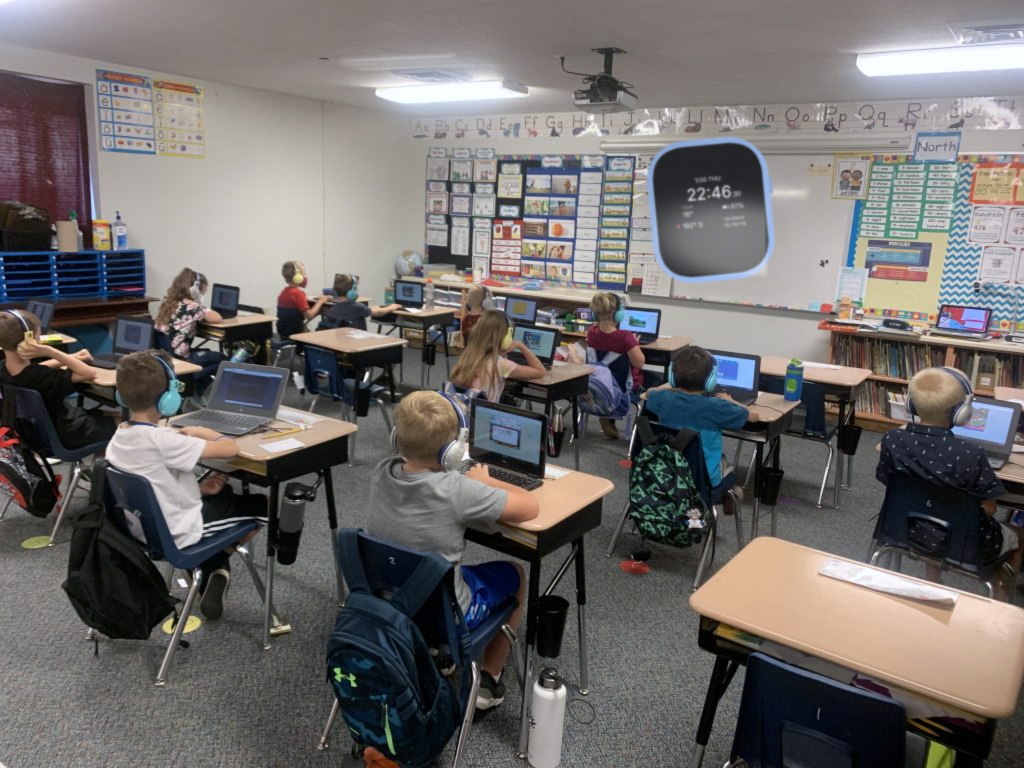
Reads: h=22 m=46
